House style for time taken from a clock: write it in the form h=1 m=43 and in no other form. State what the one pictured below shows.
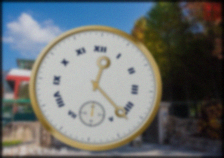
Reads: h=12 m=22
